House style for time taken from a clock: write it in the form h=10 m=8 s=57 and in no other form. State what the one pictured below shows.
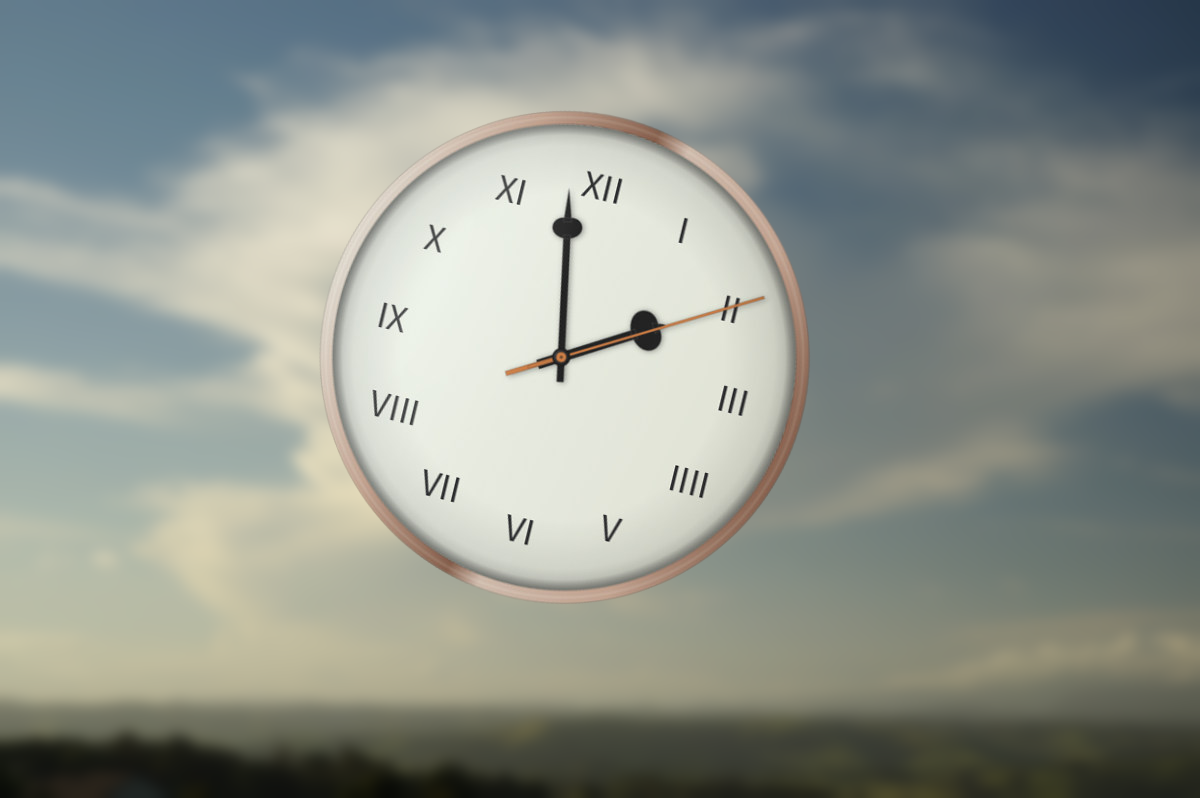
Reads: h=1 m=58 s=10
